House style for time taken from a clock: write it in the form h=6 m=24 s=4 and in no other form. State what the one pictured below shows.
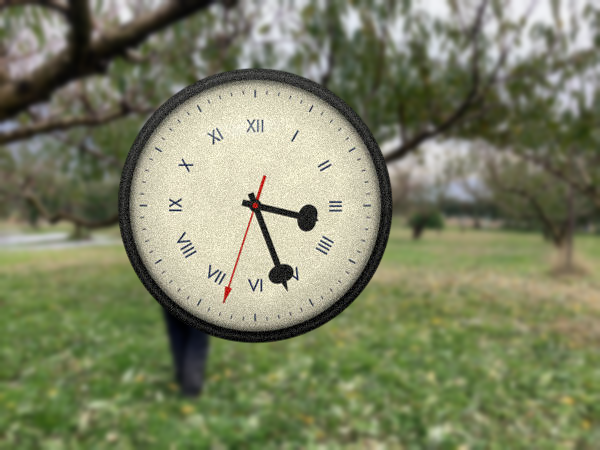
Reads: h=3 m=26 s=33
